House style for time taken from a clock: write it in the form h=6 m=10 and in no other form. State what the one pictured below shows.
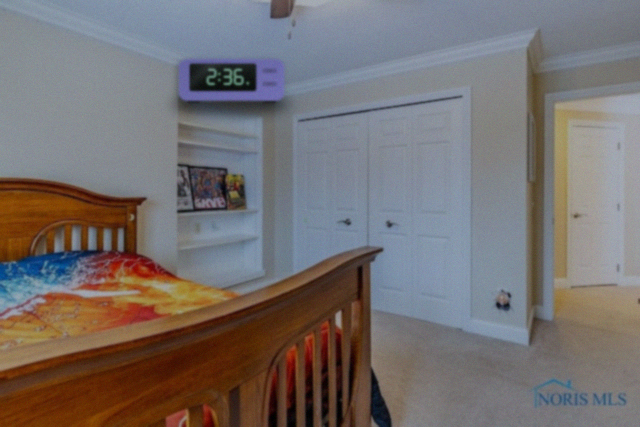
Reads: h=2 m=36
